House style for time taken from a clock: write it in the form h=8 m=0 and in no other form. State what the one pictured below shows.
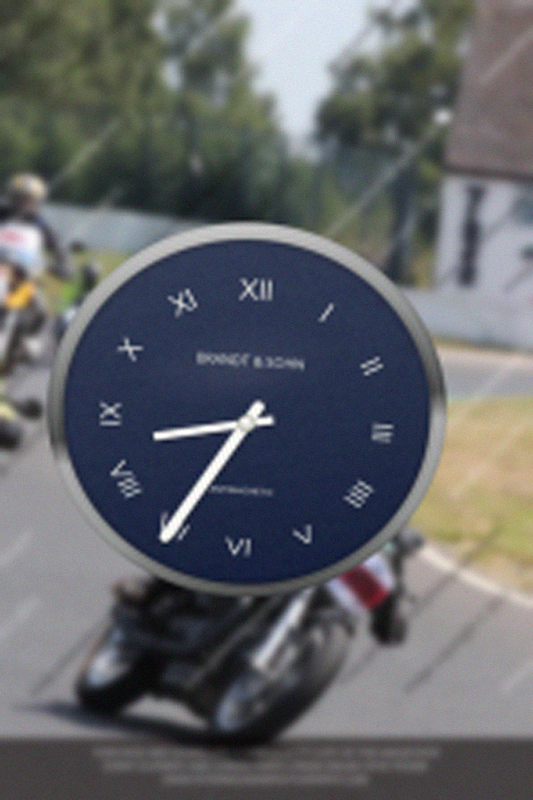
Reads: h=8 m=35
